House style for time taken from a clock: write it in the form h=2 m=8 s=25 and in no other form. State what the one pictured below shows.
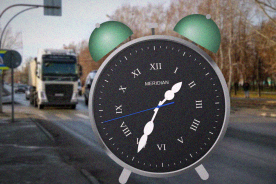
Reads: h=1 m=34 s=43
